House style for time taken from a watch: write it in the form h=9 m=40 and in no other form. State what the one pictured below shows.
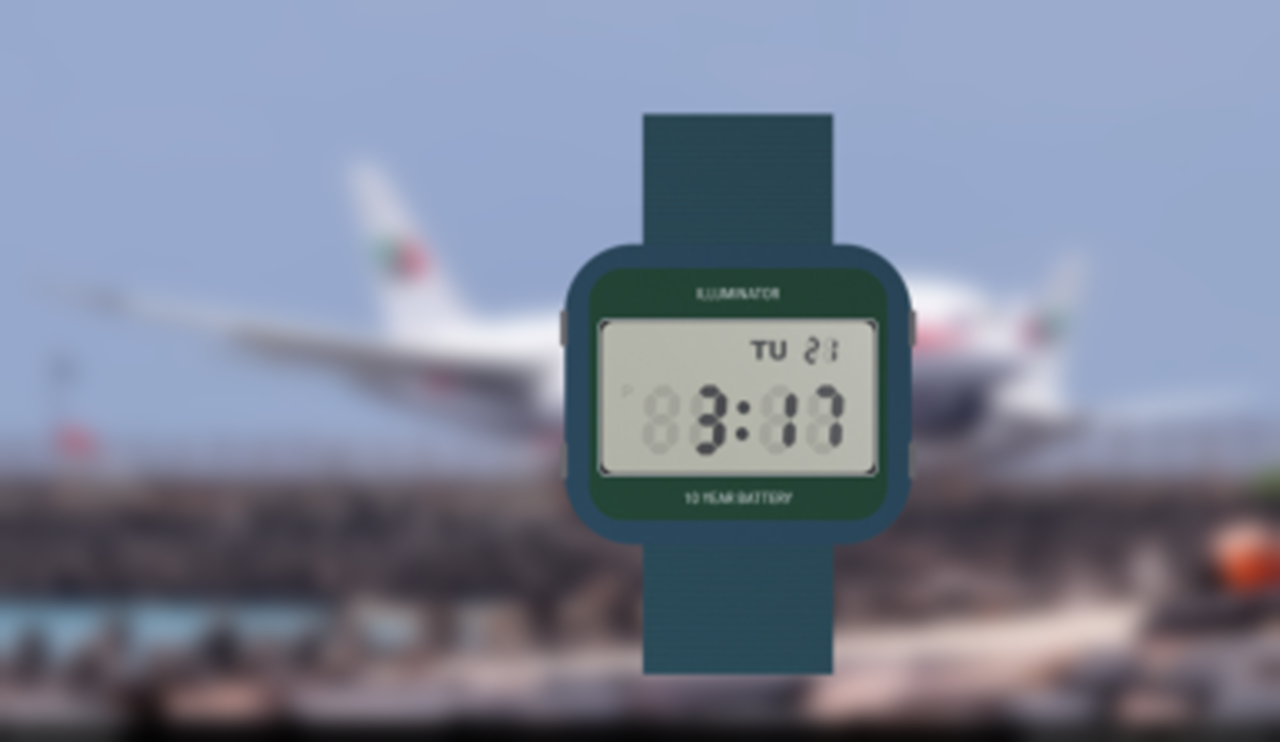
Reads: h=3 m=17
